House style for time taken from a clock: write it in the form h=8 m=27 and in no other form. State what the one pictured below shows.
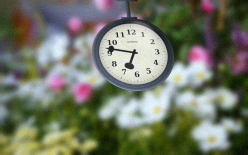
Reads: h=6 m=47
